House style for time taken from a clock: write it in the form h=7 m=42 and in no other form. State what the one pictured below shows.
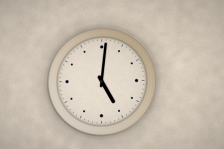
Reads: h=5 m=1
